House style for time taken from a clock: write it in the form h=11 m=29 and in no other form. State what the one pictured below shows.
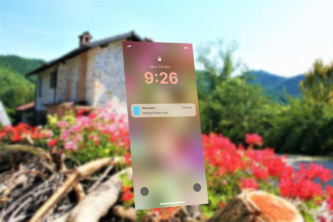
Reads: h=9 m=26
